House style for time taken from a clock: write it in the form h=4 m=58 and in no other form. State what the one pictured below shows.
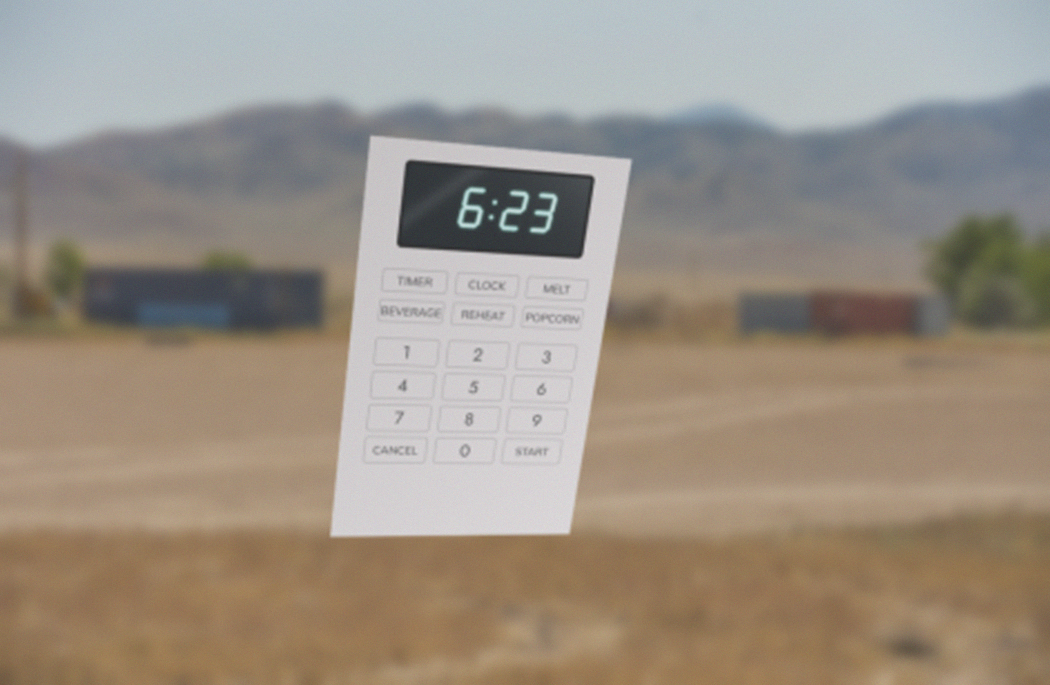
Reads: h=6 m=23
